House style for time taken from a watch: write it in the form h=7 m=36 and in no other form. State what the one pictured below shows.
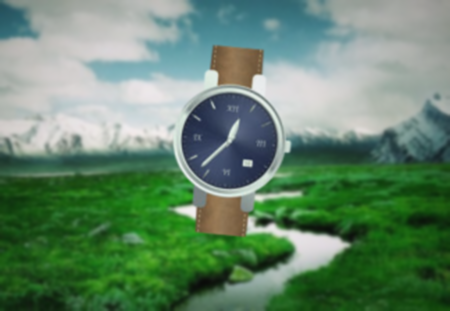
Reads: h=12 m=37
